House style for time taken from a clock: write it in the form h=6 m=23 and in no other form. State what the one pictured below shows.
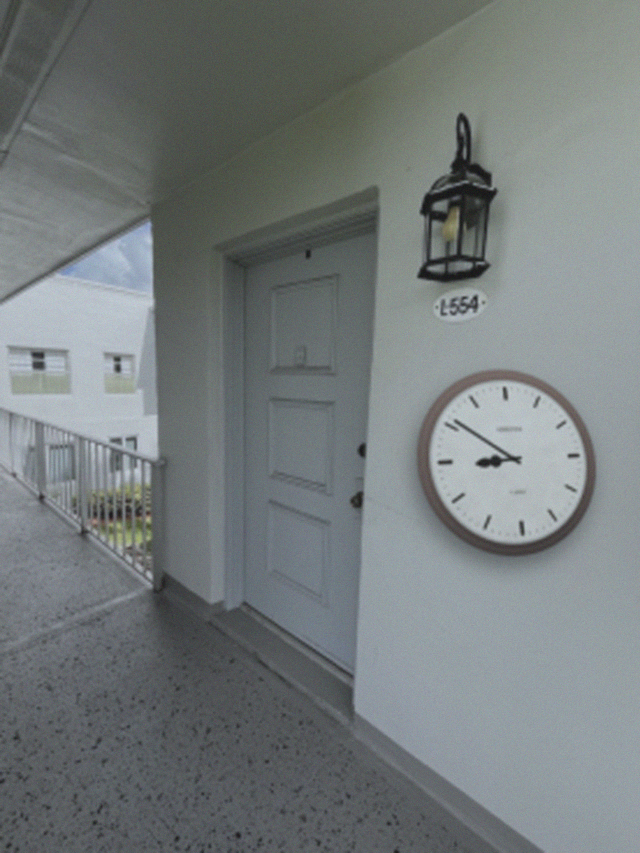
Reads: h=8 m=51
